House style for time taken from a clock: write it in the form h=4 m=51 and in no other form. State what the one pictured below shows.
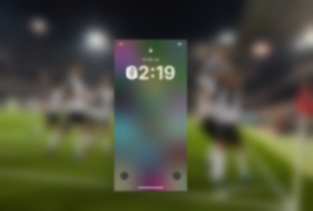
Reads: h=2 m=19
